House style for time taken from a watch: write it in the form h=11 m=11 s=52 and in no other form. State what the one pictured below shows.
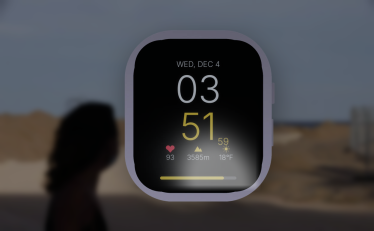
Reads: h=3 m=51 s=59
